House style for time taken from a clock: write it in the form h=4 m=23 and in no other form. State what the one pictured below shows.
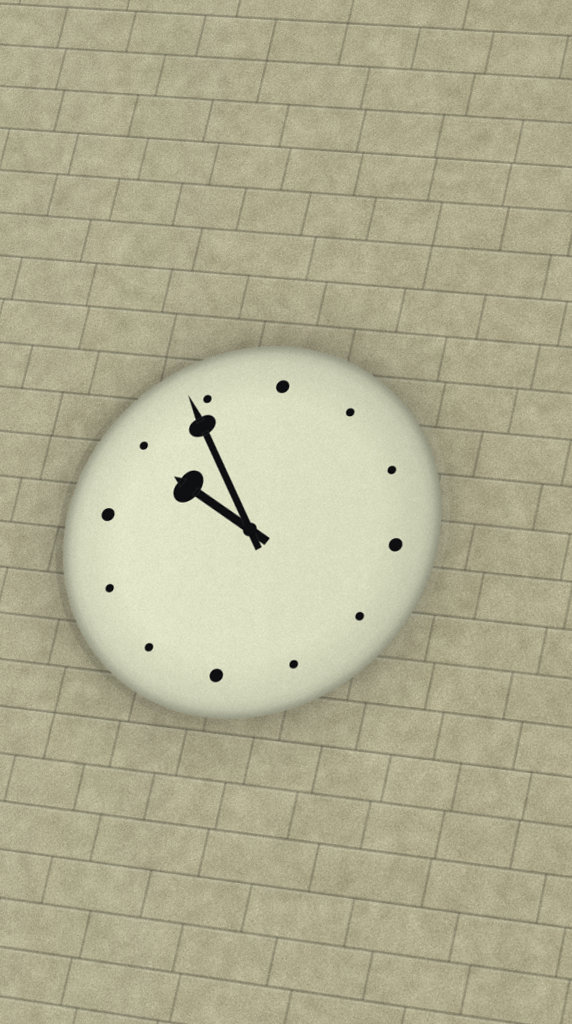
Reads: h=9 m=54
